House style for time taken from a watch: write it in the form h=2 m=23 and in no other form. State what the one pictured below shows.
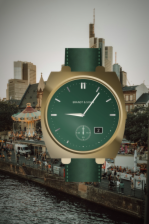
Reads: h=9 m=6
